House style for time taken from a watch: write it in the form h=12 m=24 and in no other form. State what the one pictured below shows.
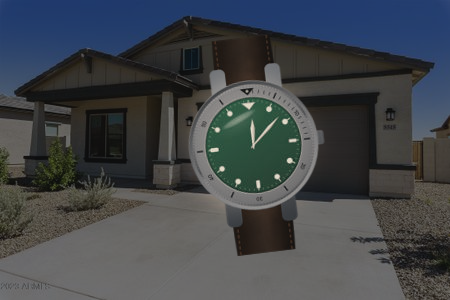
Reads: h=12 m=8
